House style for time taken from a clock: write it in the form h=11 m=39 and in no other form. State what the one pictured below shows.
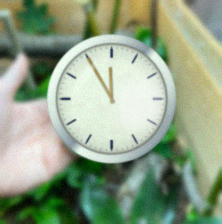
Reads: h=11 m=55
